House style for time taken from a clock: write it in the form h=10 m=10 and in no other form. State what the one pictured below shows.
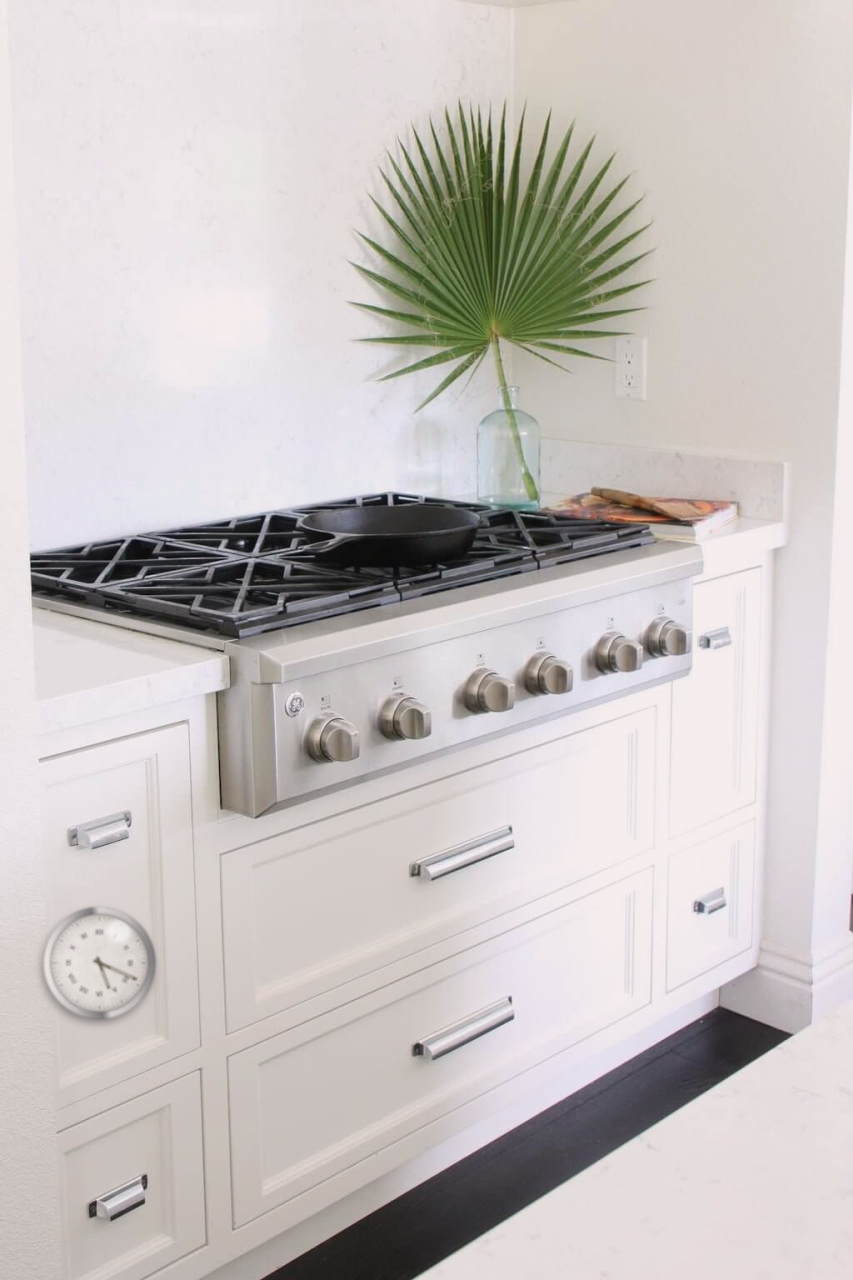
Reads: h=5 m=19
